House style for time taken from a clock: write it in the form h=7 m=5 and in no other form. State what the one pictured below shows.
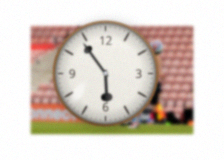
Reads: h=5 m=54
